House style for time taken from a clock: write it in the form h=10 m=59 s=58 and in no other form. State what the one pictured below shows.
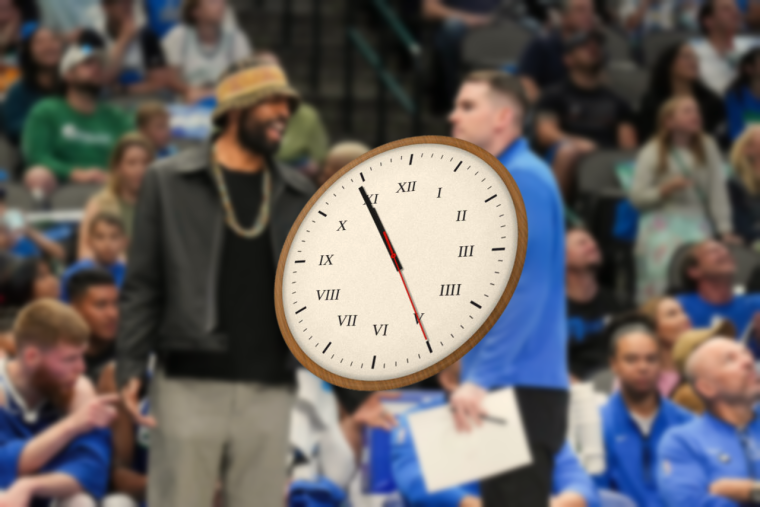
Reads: h=10 m=54 s=25
